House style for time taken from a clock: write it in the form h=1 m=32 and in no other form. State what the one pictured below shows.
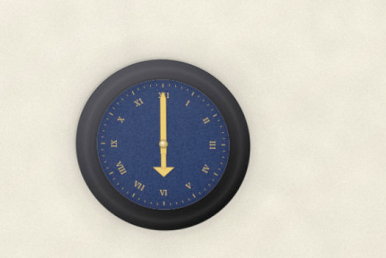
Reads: h=6 m=0
